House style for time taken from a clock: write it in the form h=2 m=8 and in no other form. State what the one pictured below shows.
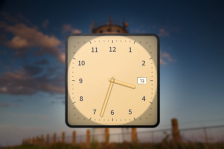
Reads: h=3 m=33
